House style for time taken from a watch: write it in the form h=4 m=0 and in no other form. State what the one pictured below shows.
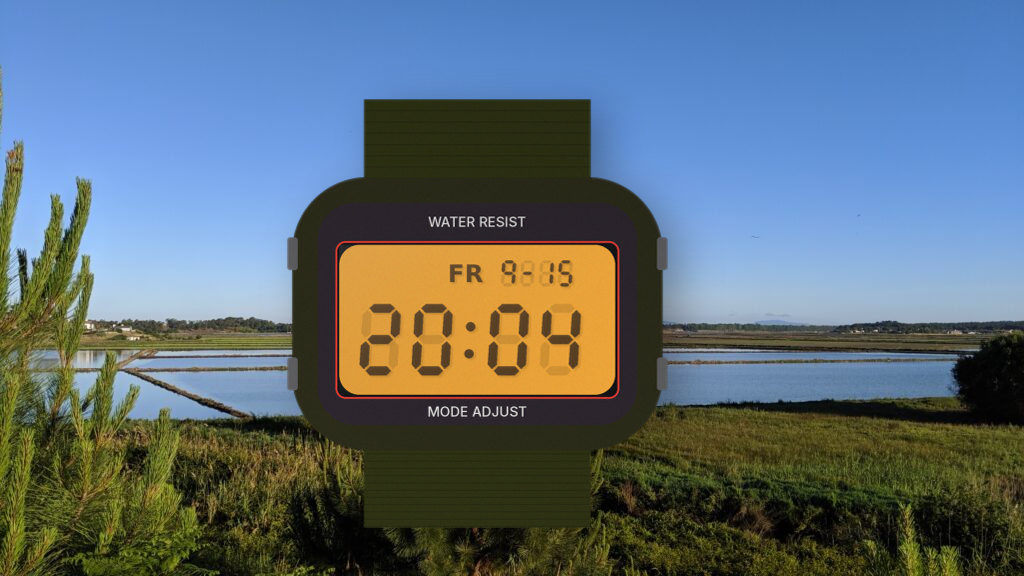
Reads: h=20 m=4
